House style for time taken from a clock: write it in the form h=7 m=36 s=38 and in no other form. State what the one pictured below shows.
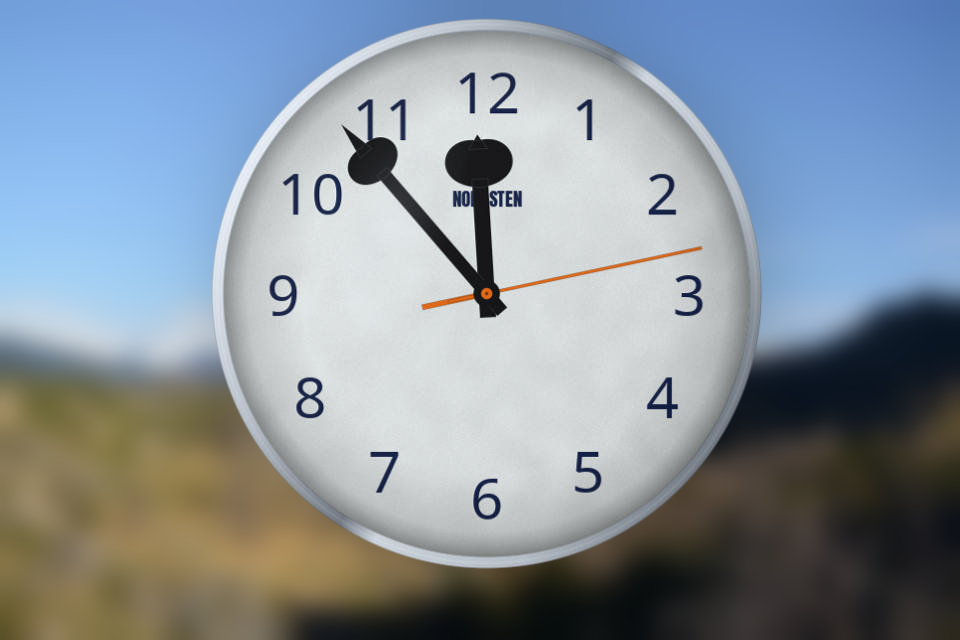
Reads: h=11 m=53 s=13
